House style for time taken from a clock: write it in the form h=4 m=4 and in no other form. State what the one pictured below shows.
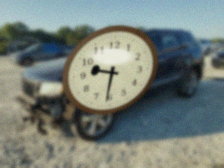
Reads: h=9 m=31
